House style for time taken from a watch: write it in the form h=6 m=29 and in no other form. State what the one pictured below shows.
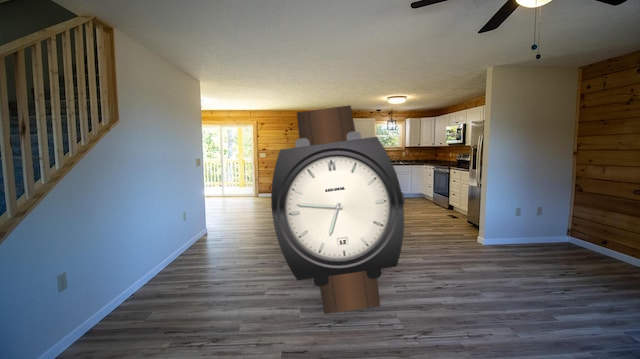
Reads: h=6 m=47
